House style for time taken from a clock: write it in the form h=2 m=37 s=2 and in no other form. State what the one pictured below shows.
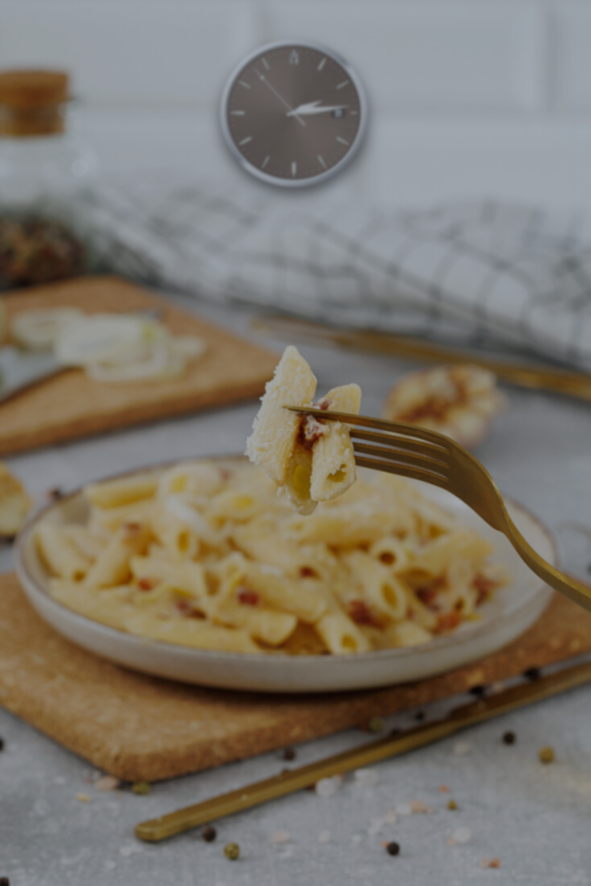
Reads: h=2 m=13 s=53
